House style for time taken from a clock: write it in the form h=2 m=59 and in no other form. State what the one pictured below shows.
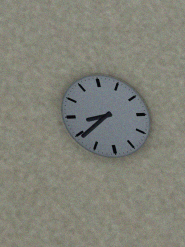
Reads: h=8 m=39
